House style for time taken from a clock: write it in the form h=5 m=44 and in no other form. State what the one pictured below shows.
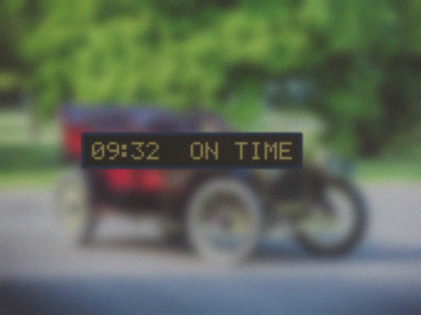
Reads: h=9 m=32
